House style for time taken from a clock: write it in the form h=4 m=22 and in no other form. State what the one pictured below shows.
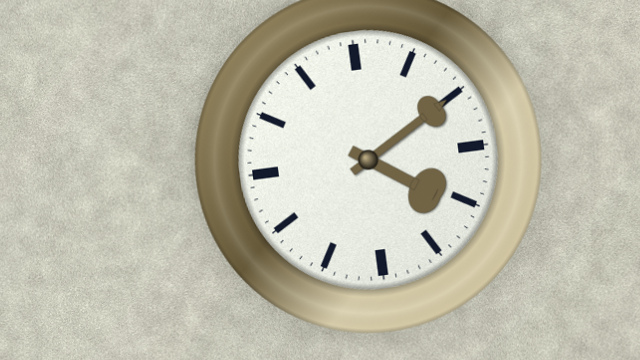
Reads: h=4 m=10
